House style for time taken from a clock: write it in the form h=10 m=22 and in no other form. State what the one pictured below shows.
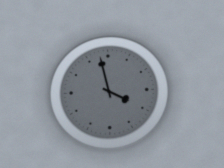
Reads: h=3 m=58
